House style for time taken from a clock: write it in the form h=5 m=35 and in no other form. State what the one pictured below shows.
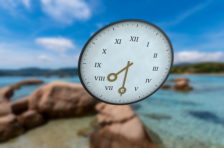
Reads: h=7 m=30
